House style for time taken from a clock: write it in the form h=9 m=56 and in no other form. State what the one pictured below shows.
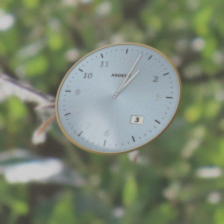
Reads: h=1 m=3
